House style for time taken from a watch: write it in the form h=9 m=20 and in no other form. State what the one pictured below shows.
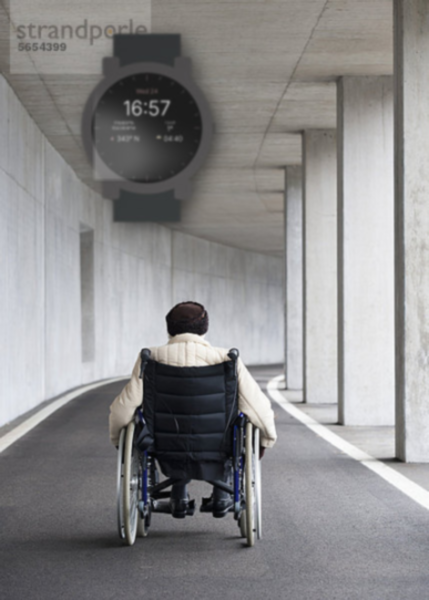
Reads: h=16 m=57
